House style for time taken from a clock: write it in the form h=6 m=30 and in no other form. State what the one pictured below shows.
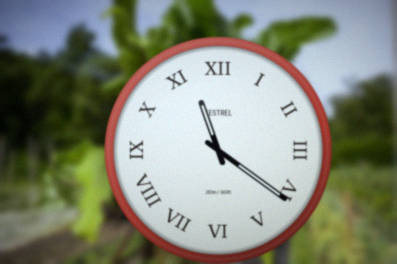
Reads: h=11 m=21
